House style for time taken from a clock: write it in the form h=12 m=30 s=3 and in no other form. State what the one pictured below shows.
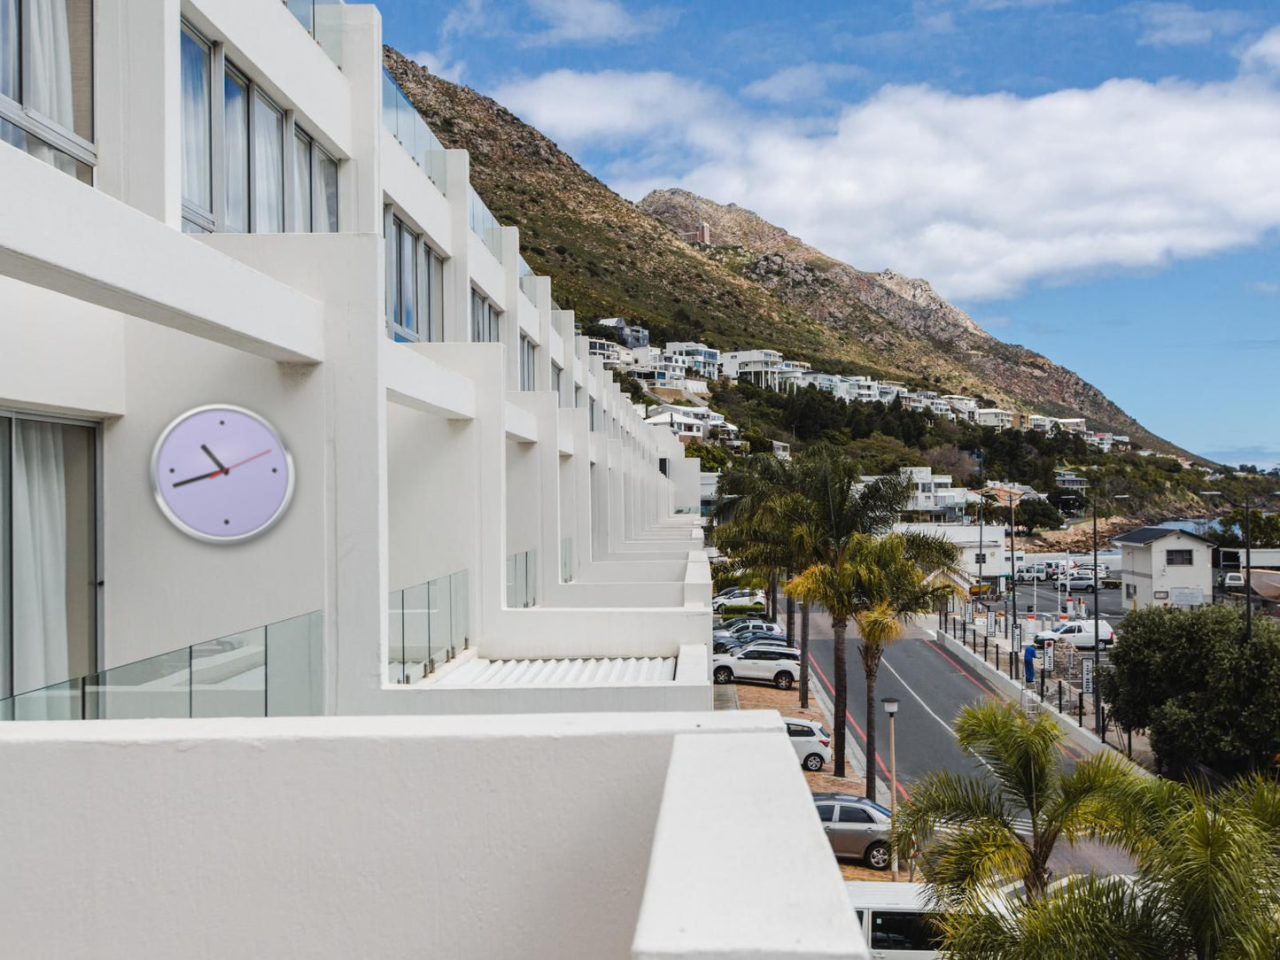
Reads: h=10 m=42 s=11
